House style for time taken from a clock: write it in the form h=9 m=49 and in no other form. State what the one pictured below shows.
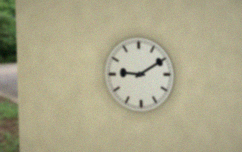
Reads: h=9 m=10
